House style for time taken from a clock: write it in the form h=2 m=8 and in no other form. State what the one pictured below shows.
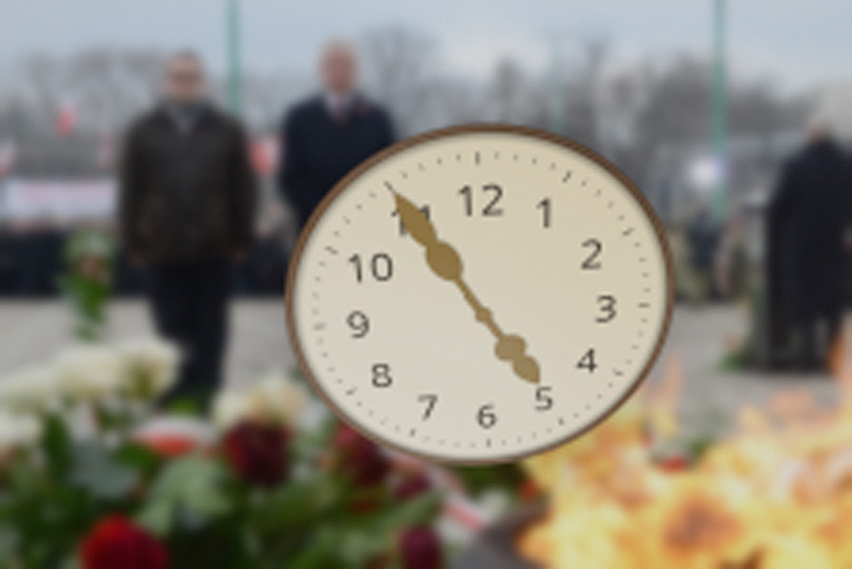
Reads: h=4 m=55
